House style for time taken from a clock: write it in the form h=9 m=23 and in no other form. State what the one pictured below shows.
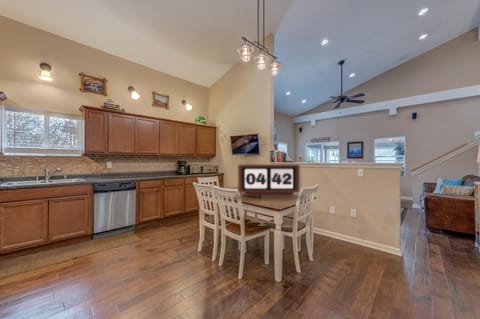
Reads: h=4 m=42
